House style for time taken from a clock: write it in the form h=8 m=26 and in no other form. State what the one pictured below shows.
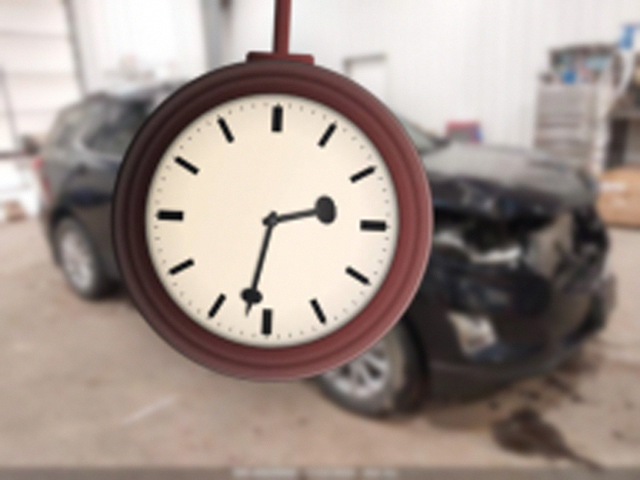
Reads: h=2 m=32
